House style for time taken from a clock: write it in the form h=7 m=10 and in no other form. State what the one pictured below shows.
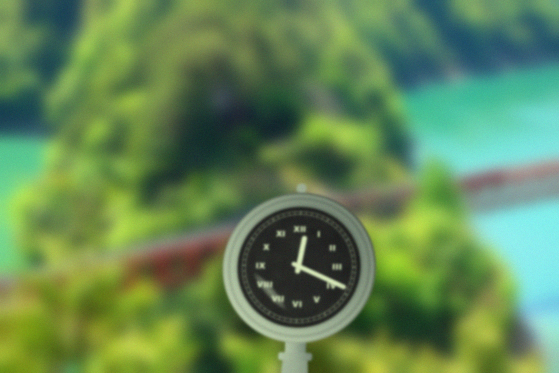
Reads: h=12 m=19
